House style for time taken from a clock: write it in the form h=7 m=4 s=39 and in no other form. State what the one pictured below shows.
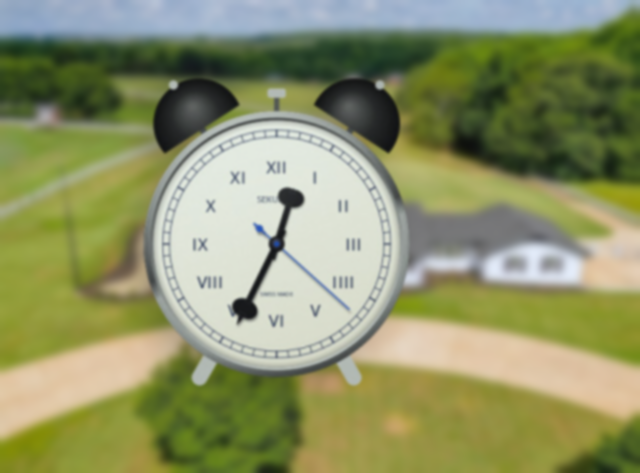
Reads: h=12 m=34 s=22
